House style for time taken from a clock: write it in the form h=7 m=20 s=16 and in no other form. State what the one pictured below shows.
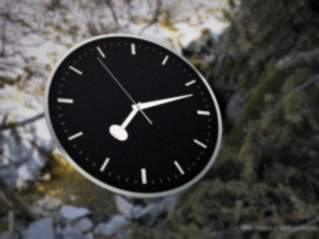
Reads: h=7 m=11 s=54
